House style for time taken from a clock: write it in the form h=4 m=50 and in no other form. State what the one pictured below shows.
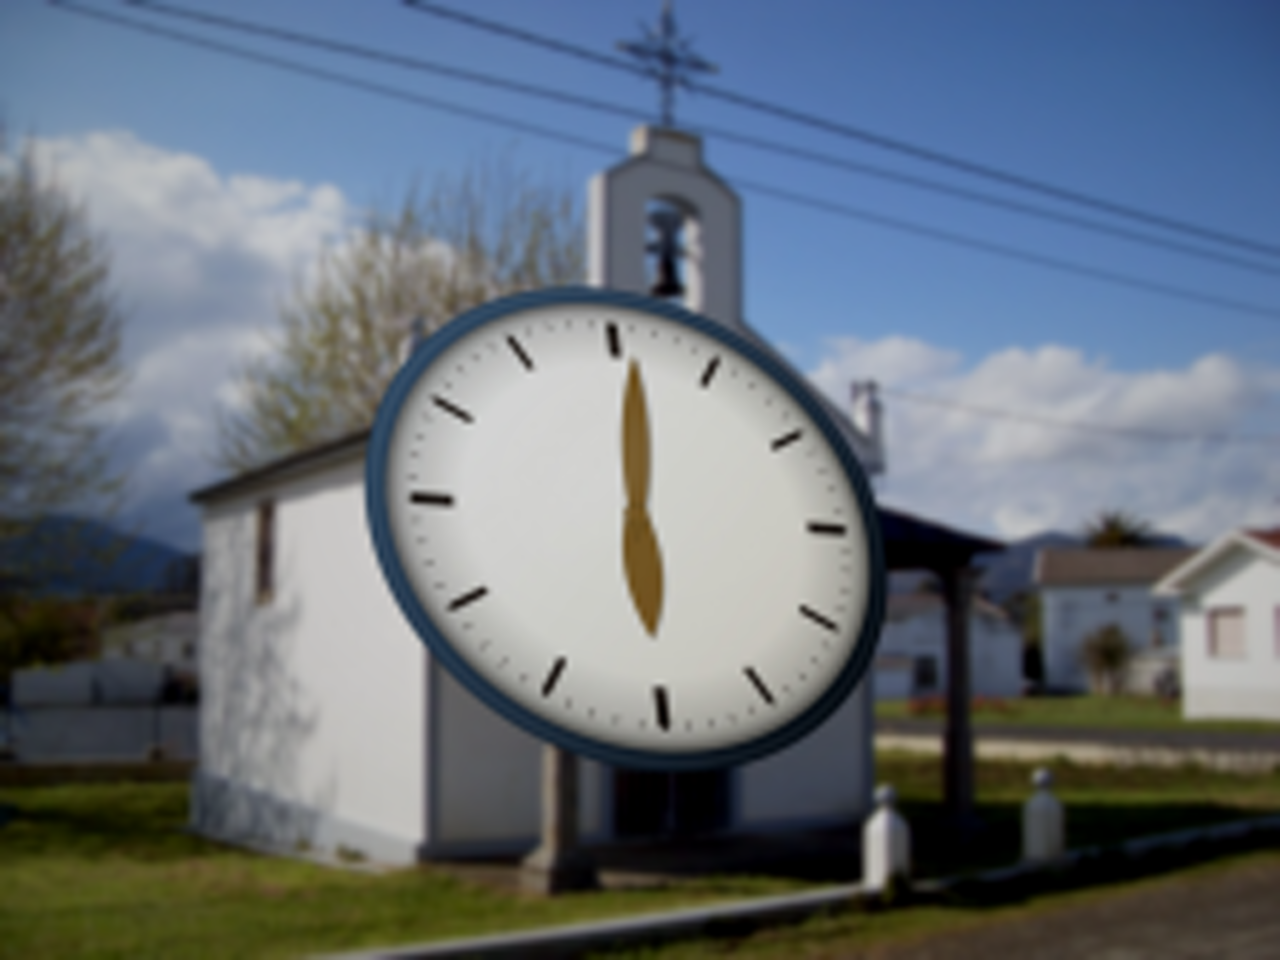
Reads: h=6 m=1
